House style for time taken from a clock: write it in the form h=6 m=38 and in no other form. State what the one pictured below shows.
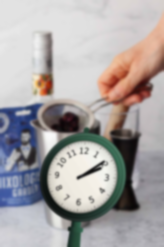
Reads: h=2 m=9
